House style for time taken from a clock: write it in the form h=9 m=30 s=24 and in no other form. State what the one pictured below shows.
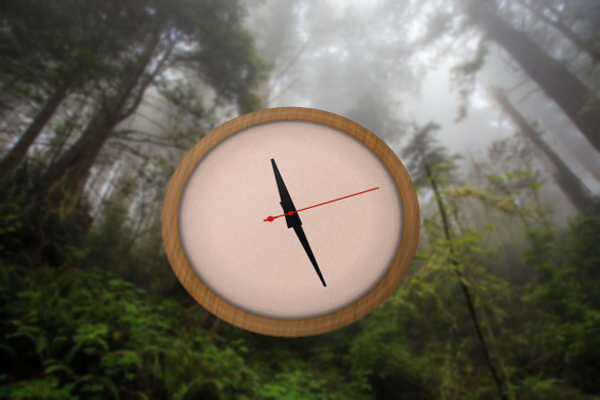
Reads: h=11 m=26 s=12
